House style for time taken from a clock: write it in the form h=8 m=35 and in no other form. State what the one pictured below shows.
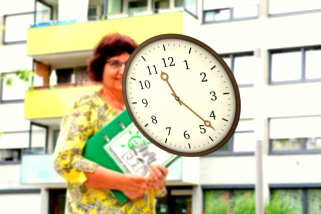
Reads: h=11 m=23
